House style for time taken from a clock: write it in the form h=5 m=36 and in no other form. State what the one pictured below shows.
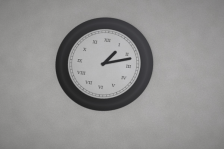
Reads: h=1 m=12
